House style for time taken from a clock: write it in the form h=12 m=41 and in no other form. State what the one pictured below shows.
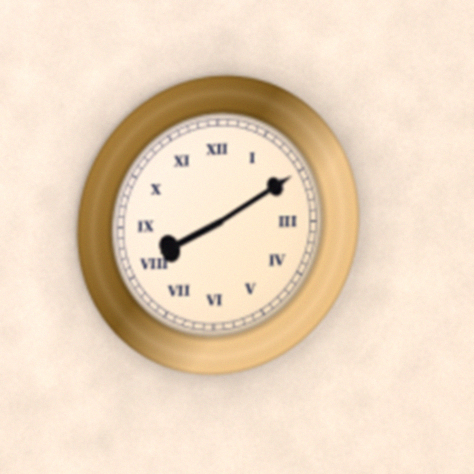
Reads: h=8 m=10
